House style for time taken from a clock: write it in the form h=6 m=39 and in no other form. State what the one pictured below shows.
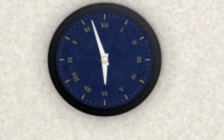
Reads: h=5 m=57
